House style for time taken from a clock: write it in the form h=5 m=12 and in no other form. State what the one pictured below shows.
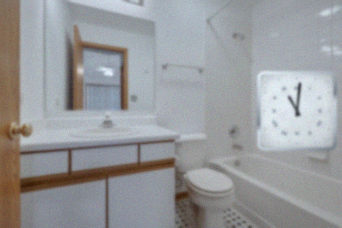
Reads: h=11 m=1
